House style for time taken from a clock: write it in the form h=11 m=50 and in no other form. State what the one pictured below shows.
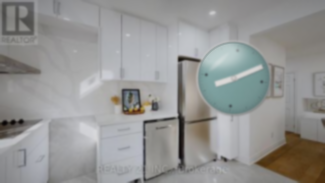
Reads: h=8 m=10
